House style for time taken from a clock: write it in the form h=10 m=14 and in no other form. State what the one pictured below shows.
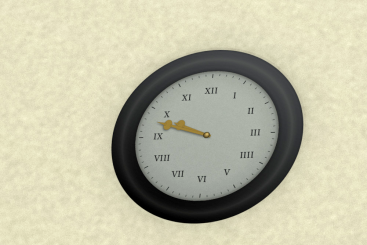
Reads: h=9 m=48
